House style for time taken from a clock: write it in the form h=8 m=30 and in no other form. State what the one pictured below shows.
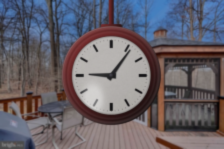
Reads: h=9 m=6
